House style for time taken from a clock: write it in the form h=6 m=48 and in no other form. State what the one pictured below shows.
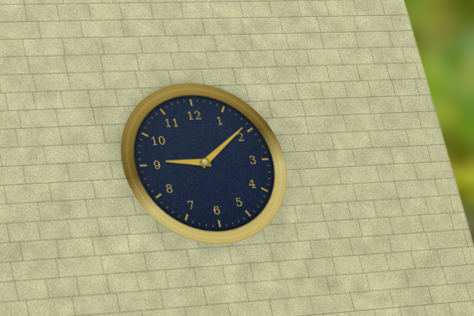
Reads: h=9 m=9
